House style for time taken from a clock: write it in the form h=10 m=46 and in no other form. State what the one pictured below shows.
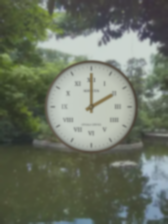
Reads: h=2 m=0
